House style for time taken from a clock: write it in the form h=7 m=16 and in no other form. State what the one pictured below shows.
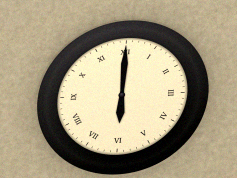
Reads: h=6 m=0
